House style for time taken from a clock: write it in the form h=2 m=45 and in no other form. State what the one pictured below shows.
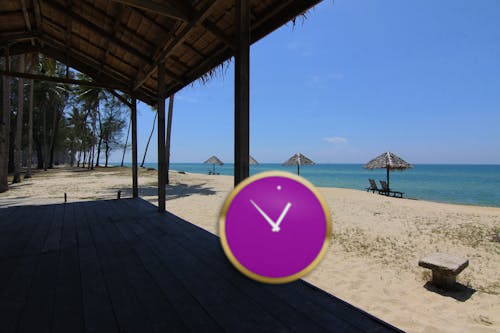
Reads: h=12 m=52
